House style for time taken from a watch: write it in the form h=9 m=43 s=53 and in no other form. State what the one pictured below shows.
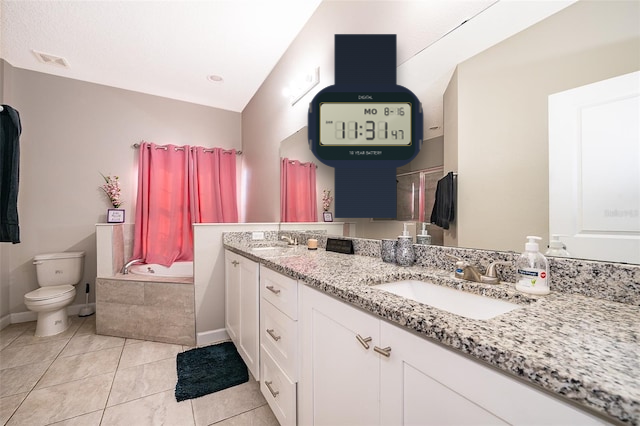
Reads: h=11 m=31 s=47
